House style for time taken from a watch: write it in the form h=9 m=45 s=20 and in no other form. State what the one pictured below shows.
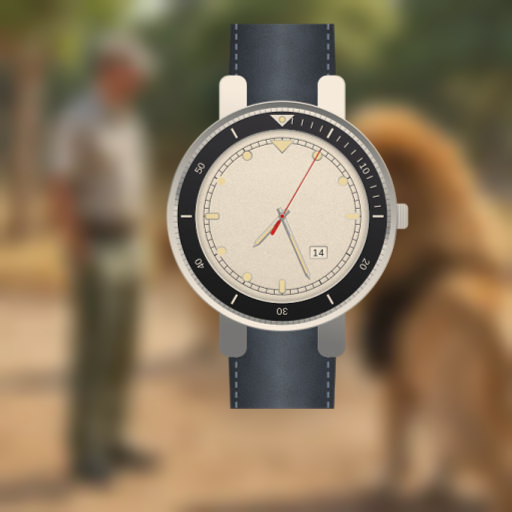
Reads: h=7 m=26 s=5
